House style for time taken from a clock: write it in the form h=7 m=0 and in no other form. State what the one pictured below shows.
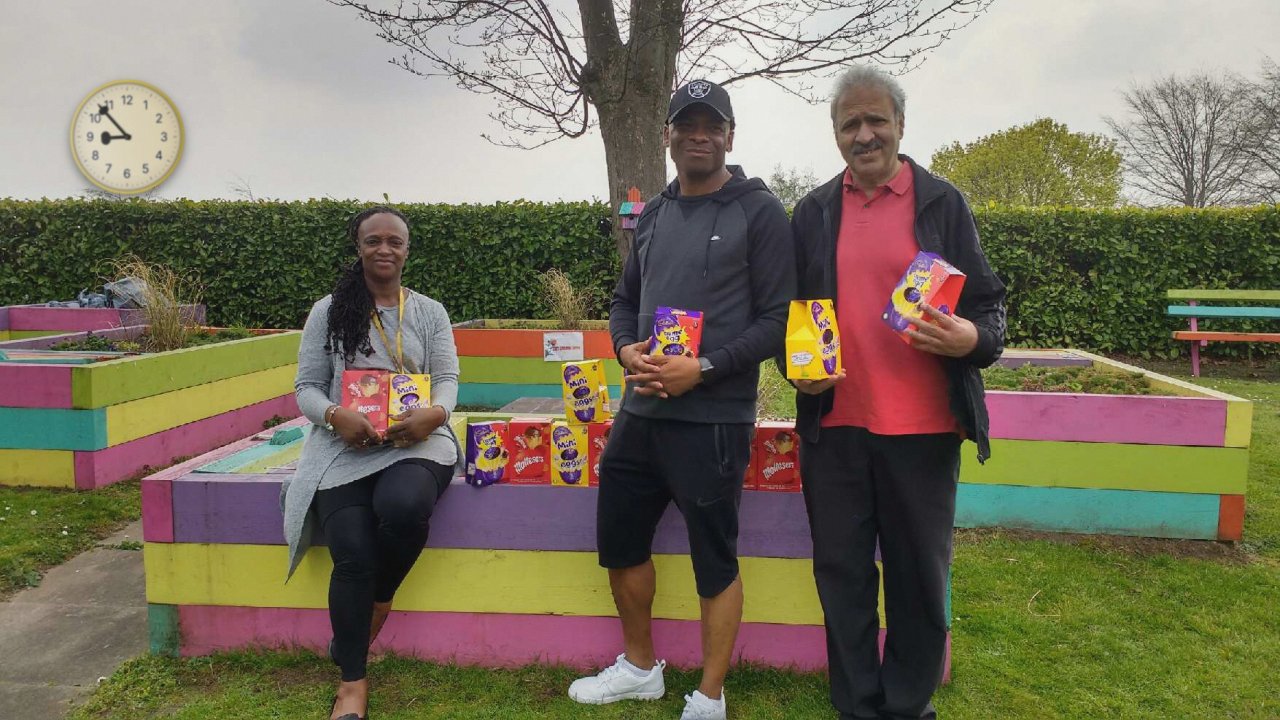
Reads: h=8 m=53
